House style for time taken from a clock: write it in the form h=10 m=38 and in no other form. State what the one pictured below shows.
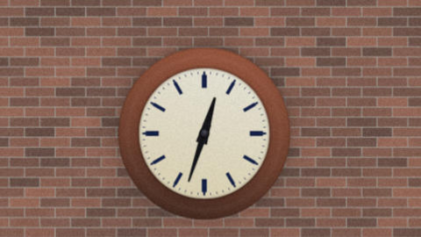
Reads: h=12 m=33
